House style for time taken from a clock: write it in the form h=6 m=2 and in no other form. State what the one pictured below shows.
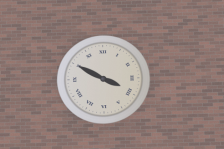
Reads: h=3 m=50
